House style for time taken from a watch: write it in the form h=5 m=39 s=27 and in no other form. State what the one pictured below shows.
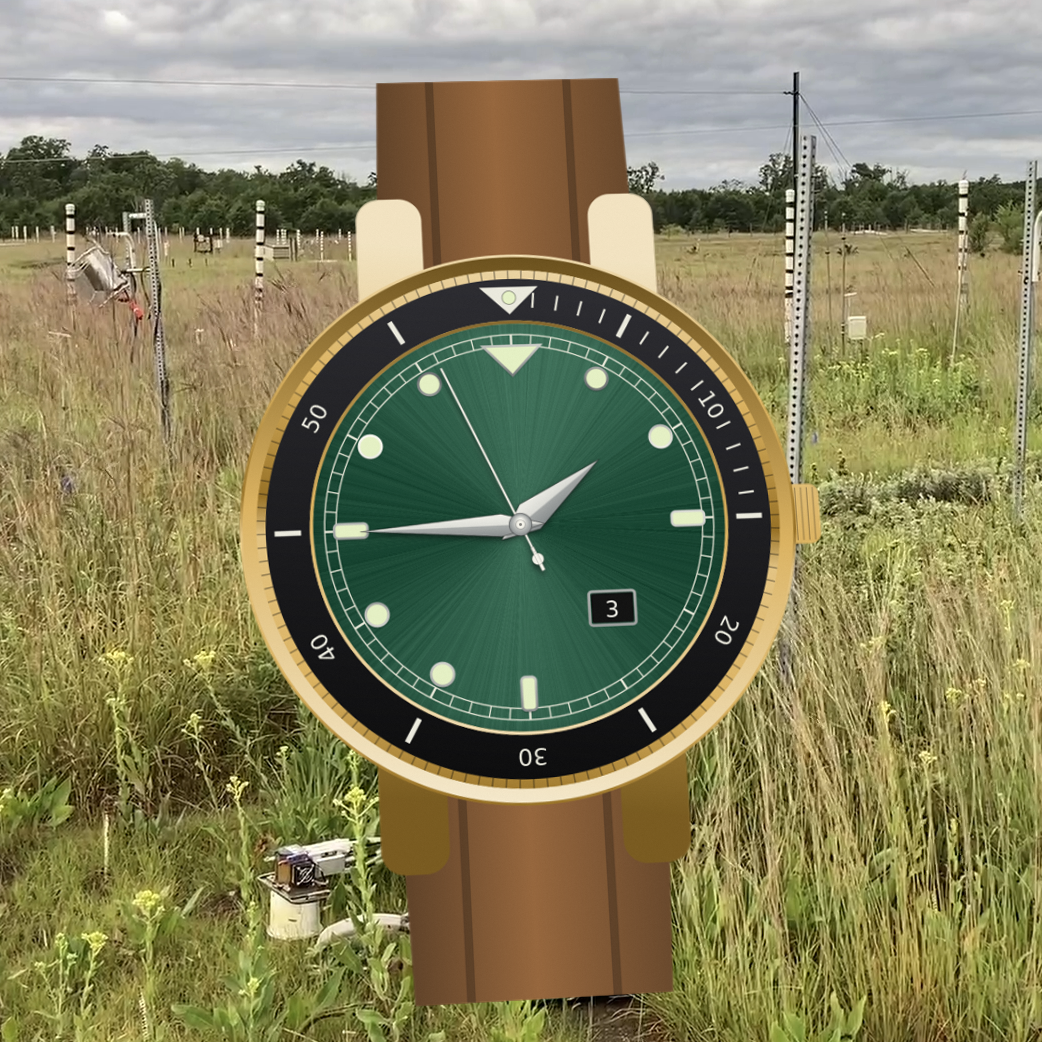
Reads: h=1 m=44 s=56
